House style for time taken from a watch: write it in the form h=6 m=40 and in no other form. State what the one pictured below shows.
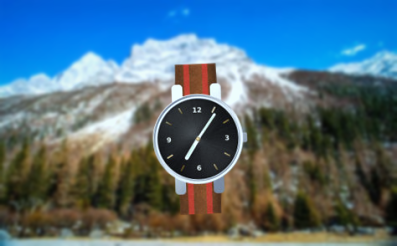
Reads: h=7 m=6
